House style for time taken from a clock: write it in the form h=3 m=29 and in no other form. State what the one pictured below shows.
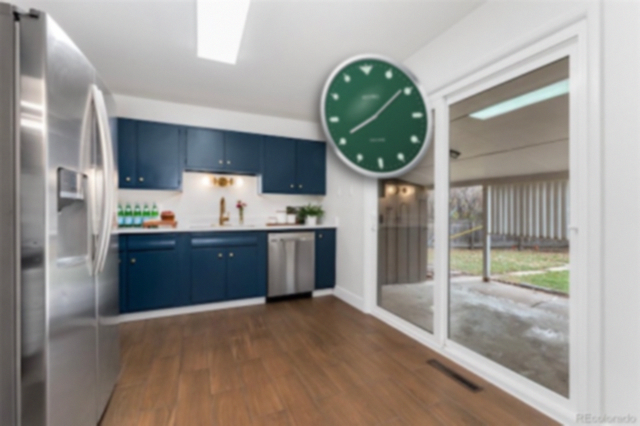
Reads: h=8 m=9
